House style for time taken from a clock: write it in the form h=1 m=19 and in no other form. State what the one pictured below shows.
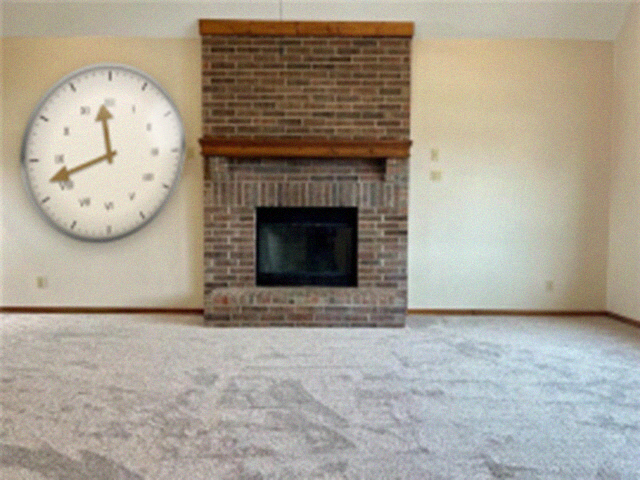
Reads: h=11 m=42
